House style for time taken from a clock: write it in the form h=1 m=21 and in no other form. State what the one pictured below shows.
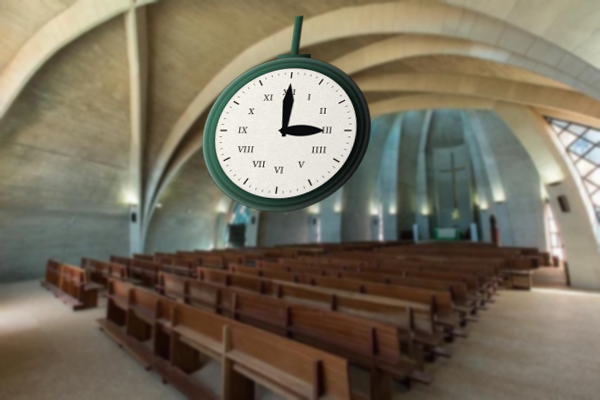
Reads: h=3 m=0
